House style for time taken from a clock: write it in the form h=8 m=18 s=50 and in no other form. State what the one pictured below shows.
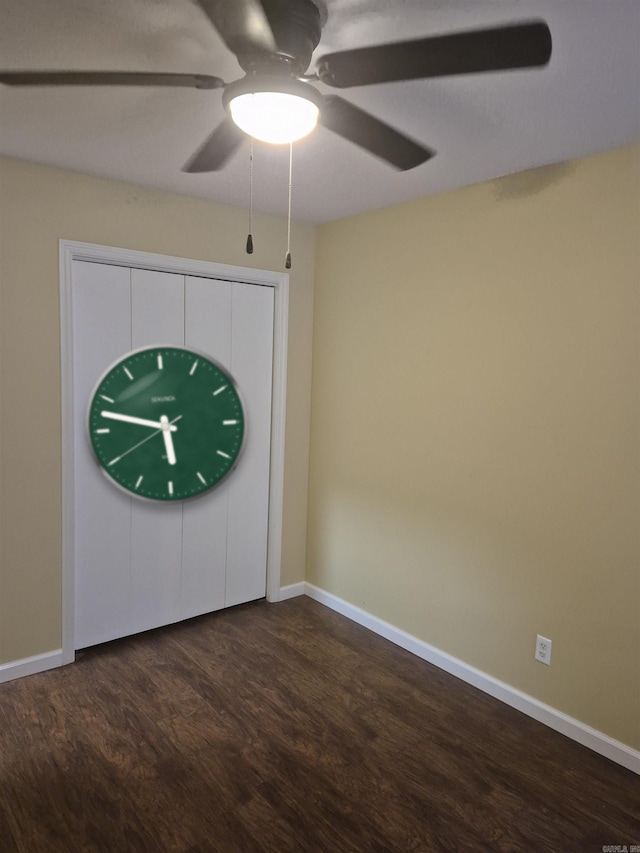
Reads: h=5 m=47 s=40
